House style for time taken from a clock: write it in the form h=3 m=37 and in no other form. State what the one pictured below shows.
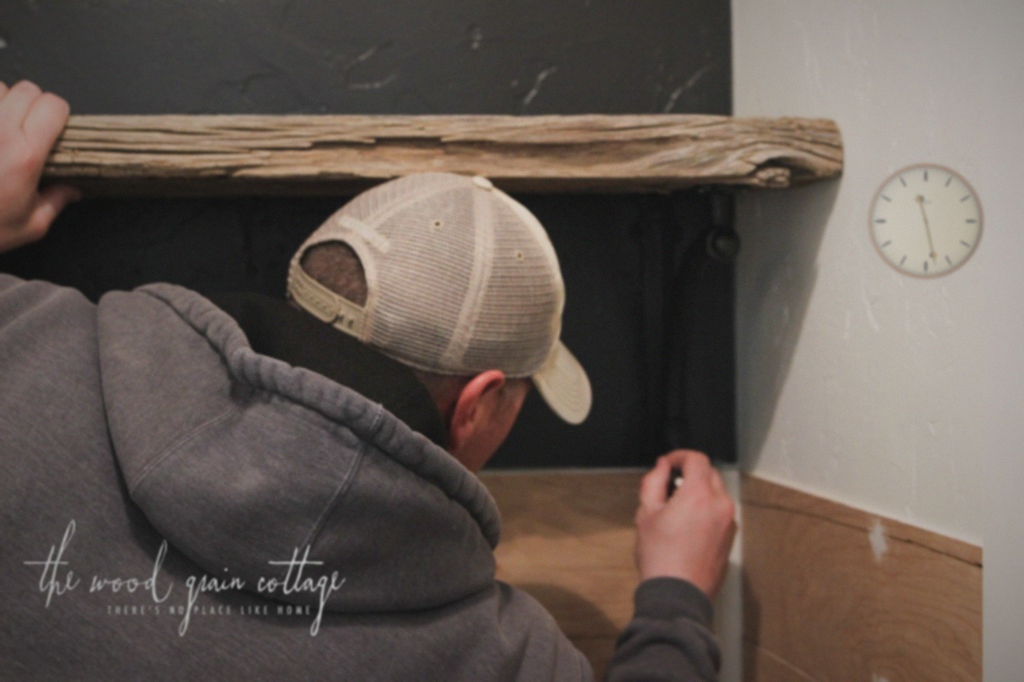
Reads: h=11 m=28
